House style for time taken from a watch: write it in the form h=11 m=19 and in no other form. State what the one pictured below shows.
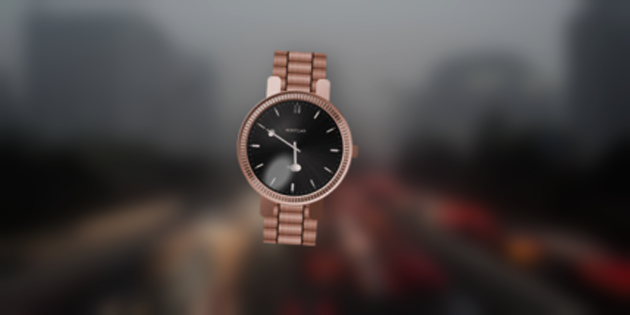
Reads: h=5 m=50
